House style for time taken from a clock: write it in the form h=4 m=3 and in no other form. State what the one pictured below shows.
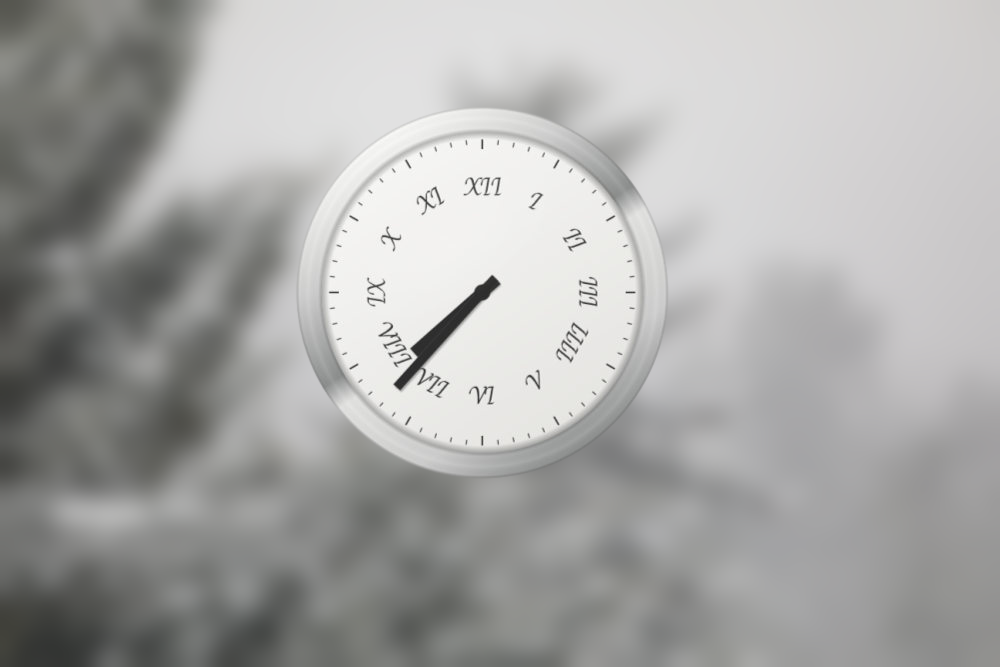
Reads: h=7 m=37
